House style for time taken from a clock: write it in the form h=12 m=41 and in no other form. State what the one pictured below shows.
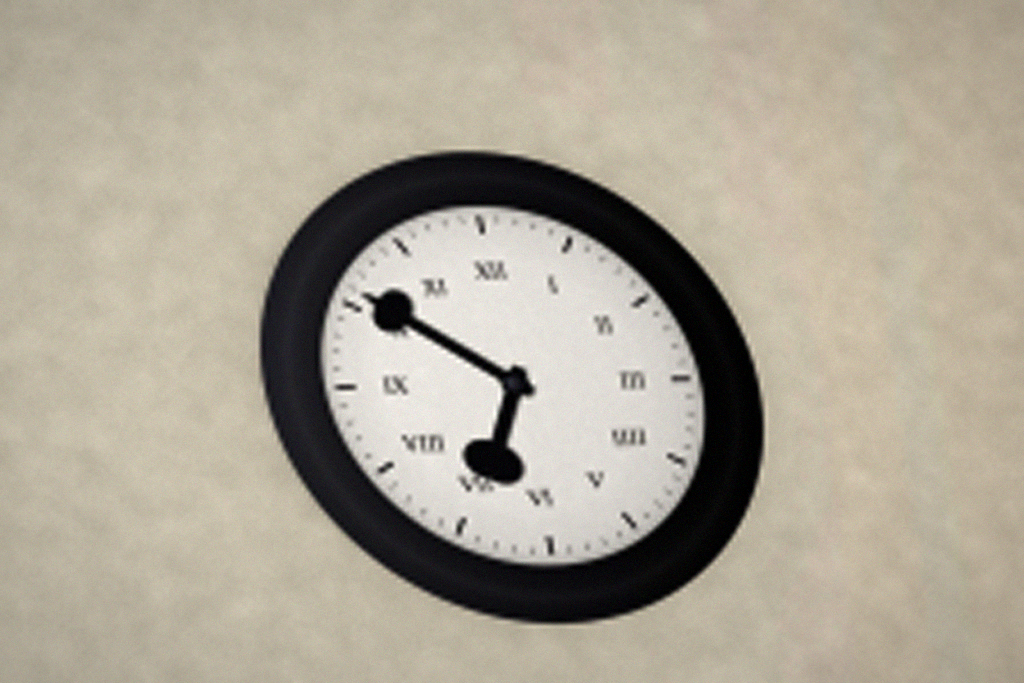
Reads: h=6 m=51
